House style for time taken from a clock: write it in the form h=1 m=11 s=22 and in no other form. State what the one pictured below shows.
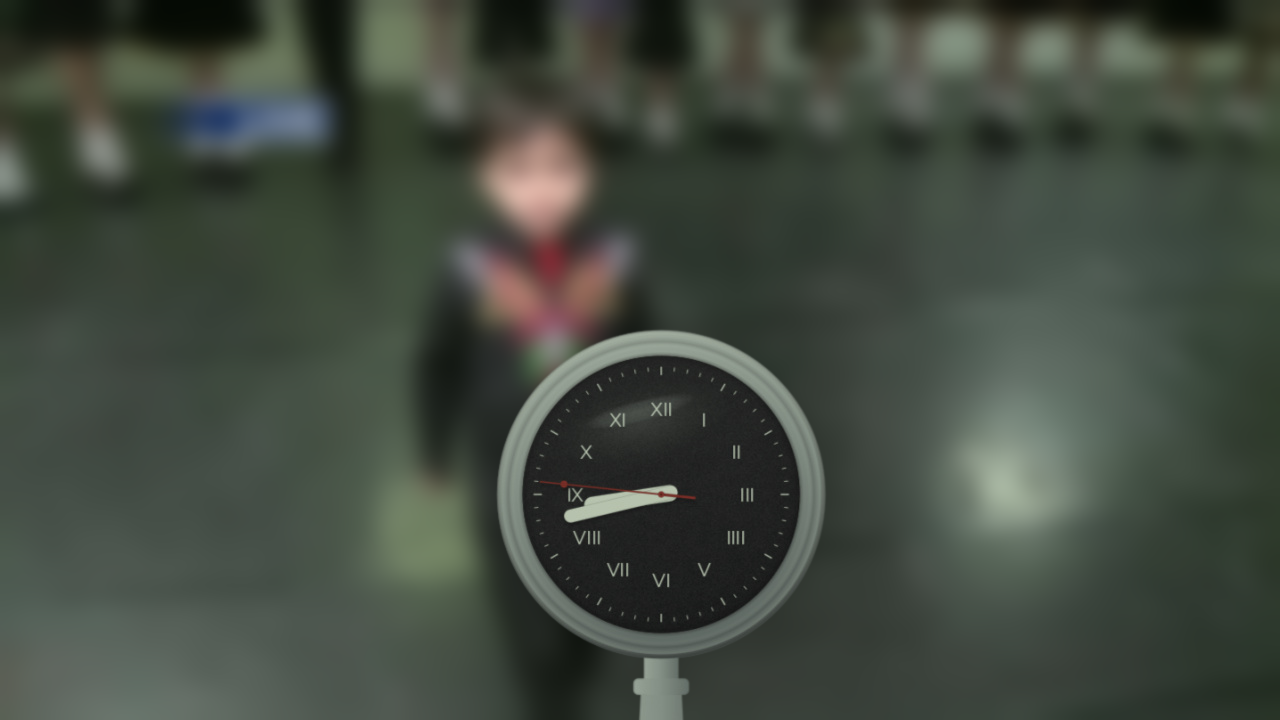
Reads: h=8 m=42 s=46
